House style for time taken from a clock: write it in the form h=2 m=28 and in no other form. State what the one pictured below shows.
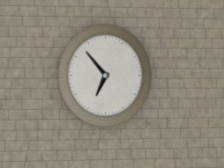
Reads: h=6 m=53
